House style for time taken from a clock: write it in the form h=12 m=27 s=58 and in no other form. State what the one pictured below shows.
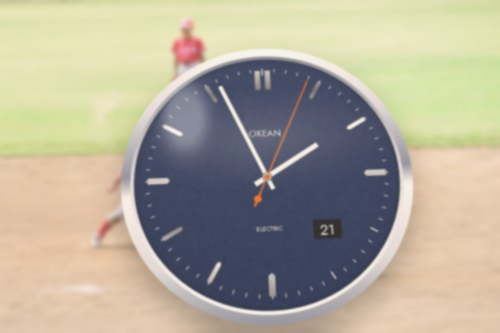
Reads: h=1 m=56 s=4
